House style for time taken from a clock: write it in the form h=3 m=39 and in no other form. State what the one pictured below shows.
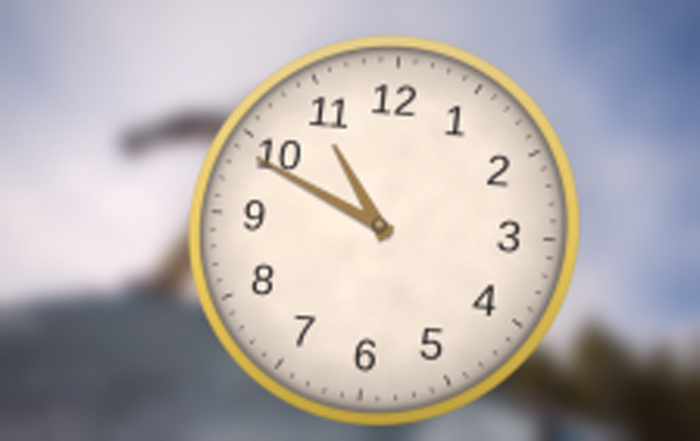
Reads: h=10 m=49
